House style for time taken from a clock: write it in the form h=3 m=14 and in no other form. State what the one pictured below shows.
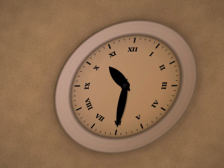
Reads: h=10 m=30
